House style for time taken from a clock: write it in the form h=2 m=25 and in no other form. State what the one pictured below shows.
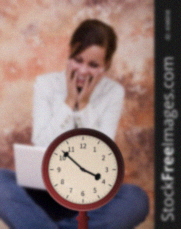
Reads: h=3 m=52
